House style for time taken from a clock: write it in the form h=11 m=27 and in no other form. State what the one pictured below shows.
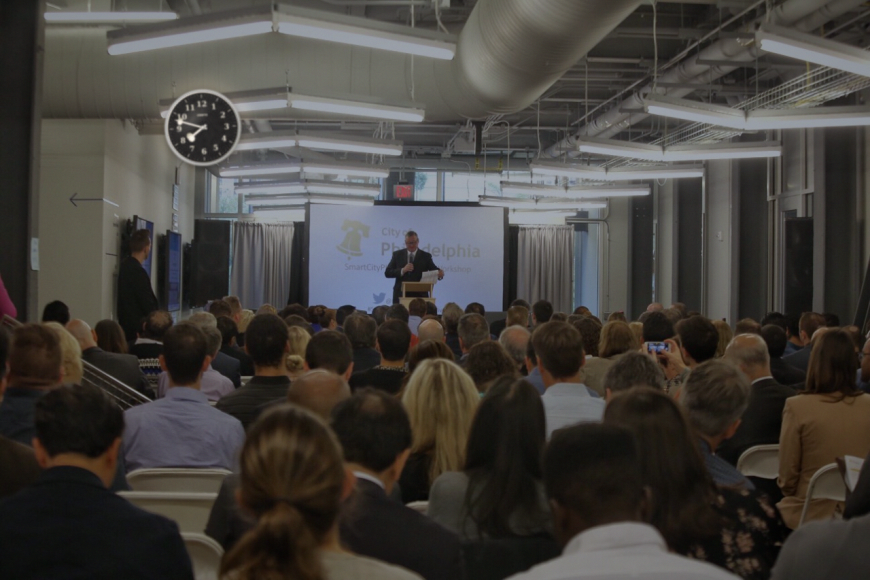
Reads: h=7 m=48
